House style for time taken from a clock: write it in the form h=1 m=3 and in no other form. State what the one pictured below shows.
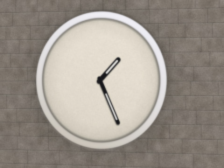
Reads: h=1 m=26
